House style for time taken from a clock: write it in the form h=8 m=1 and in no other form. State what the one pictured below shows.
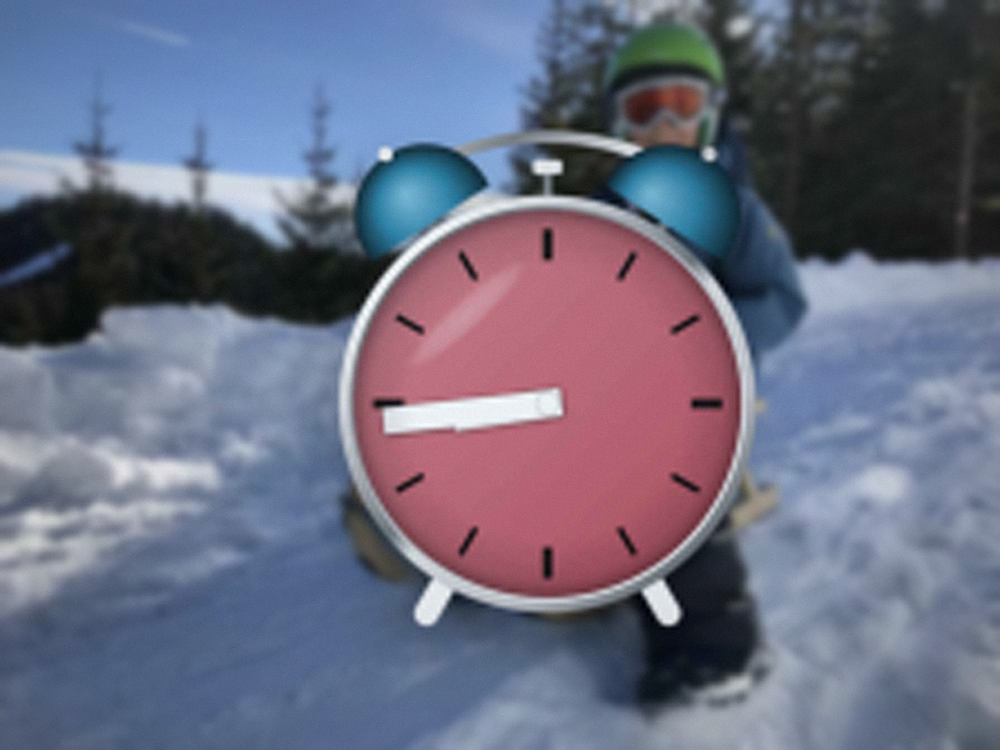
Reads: h=8 m=44
